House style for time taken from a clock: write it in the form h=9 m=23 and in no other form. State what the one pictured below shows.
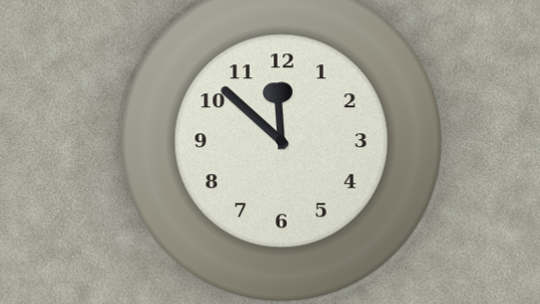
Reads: h=11 m=52
